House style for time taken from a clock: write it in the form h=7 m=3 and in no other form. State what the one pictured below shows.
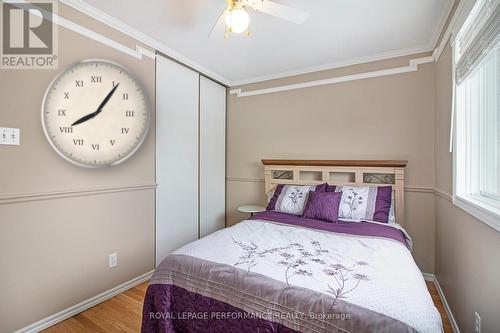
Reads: h=8 m=6
